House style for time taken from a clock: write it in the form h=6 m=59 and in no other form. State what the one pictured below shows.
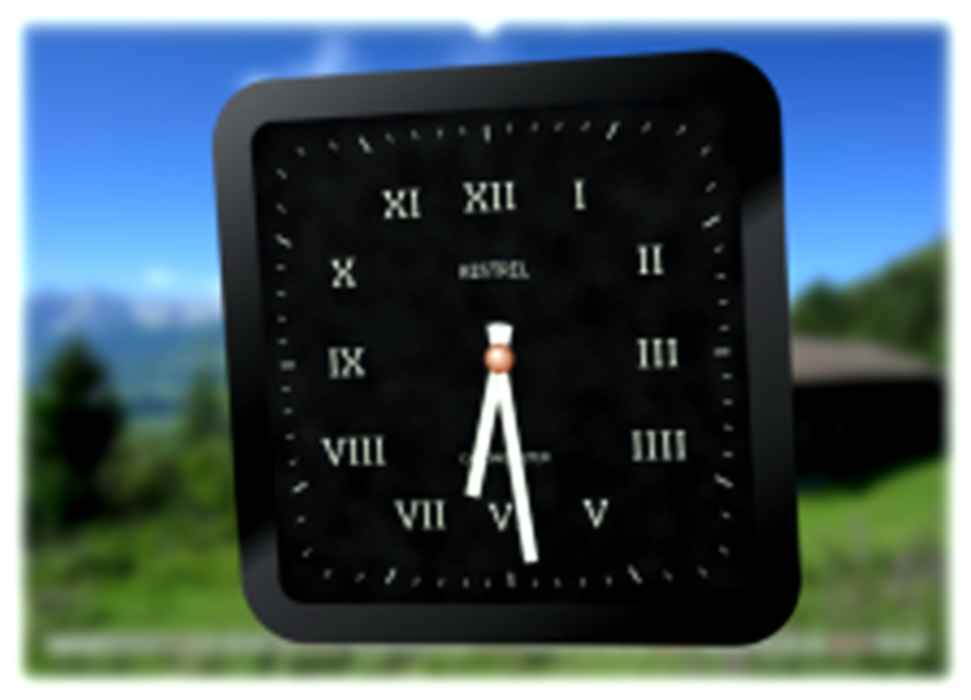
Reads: h=6 m=29
